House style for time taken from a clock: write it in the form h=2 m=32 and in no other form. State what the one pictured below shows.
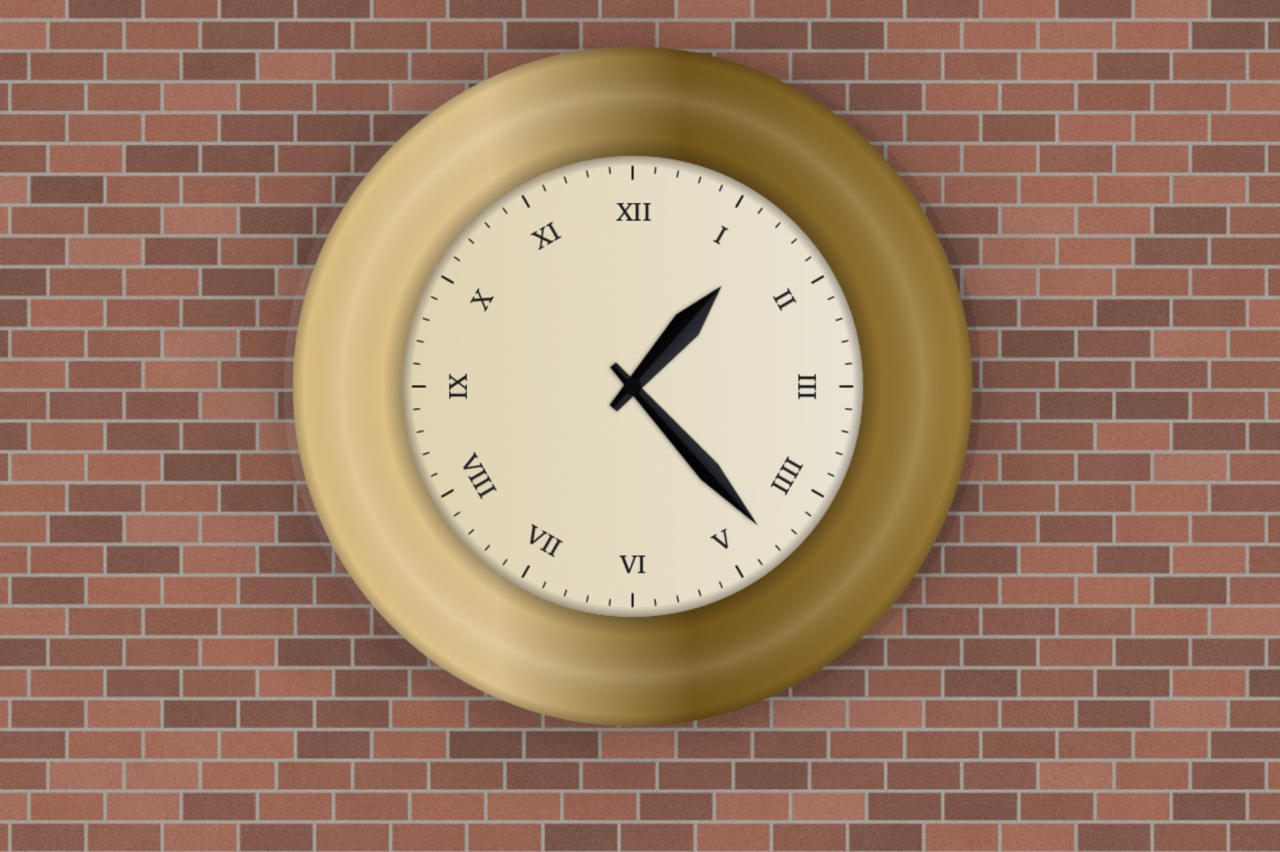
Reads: h=1 m=23
